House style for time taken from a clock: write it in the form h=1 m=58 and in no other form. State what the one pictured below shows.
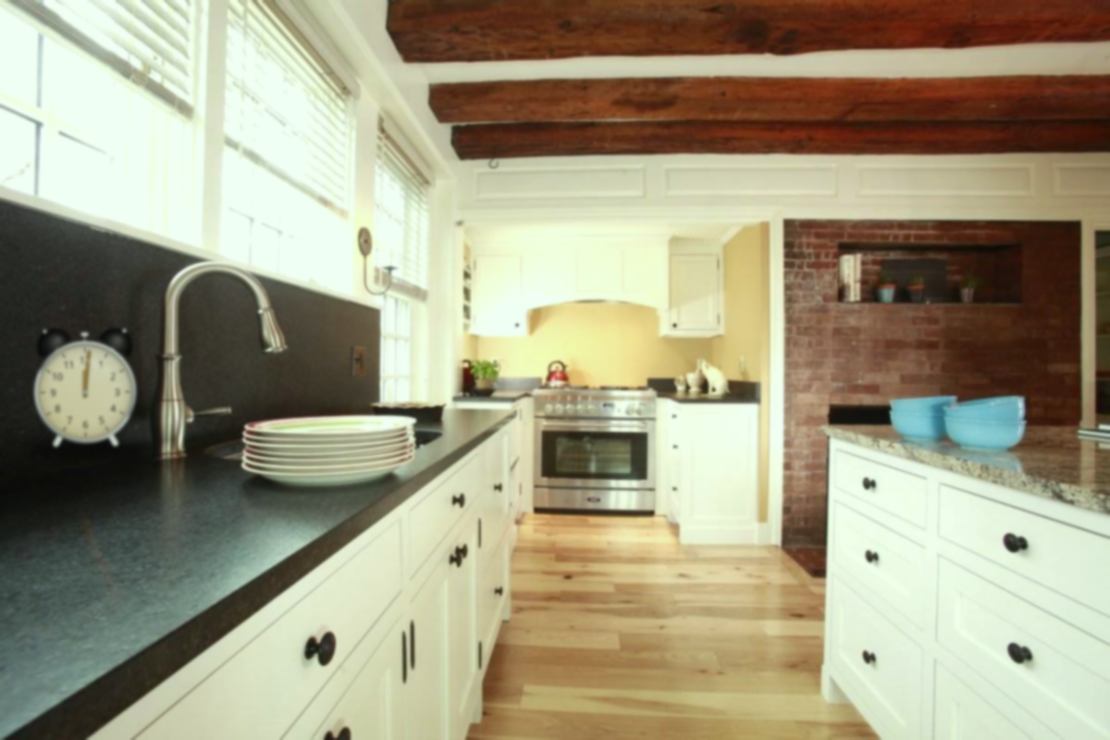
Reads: h=12 m=1
